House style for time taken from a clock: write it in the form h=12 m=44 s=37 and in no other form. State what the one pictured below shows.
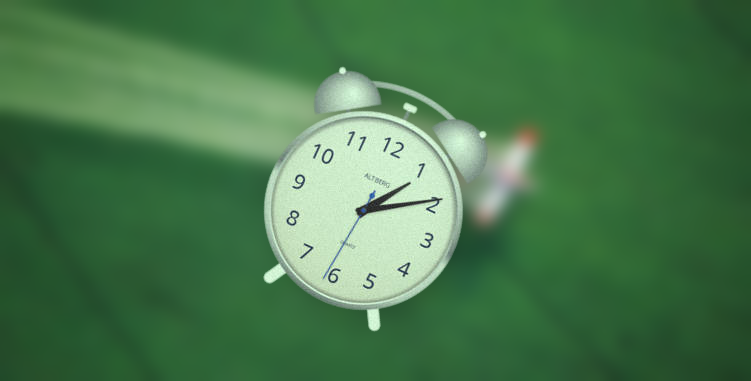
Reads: h=1 m=9 s=31
